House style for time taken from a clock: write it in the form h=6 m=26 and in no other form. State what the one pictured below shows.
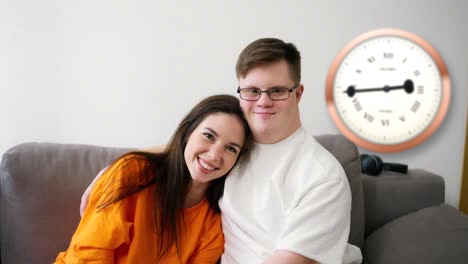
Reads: h=2 m=44
